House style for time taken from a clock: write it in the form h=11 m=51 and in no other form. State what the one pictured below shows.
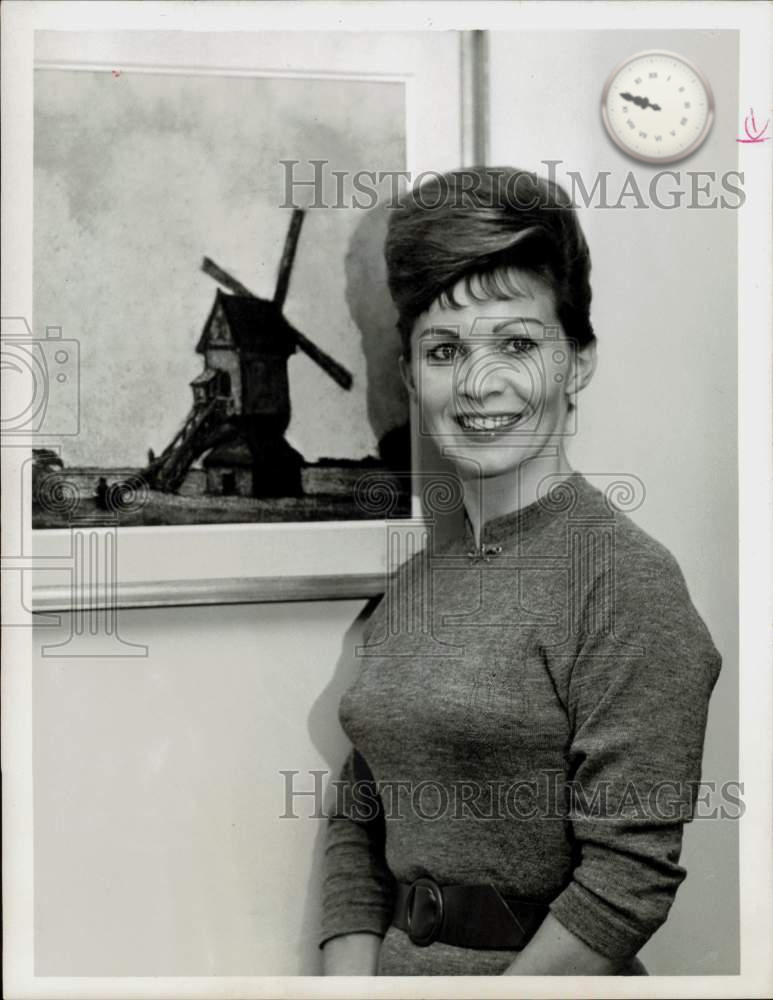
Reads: h=9 m=49
